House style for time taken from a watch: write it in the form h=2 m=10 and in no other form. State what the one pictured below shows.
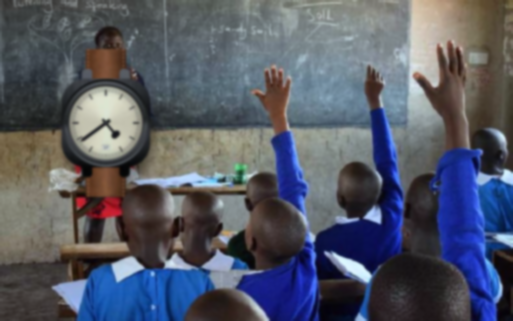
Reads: h=4 m=39
